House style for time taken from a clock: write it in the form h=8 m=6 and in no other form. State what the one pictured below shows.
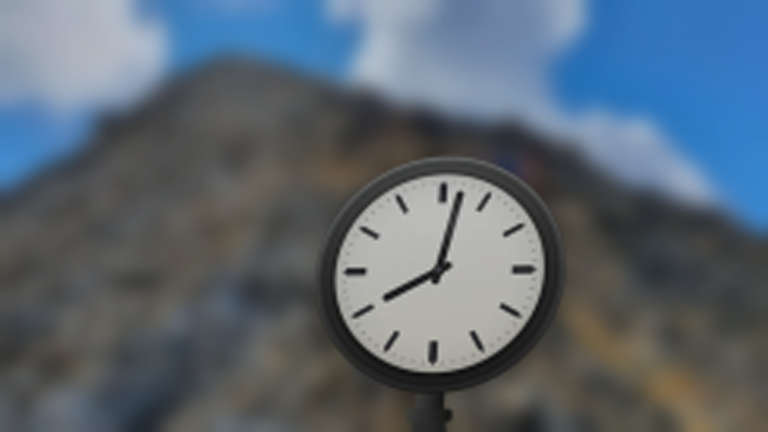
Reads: h=8 m=2
